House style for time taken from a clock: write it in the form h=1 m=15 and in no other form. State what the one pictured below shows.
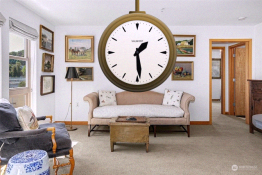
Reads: h=1 m=29
